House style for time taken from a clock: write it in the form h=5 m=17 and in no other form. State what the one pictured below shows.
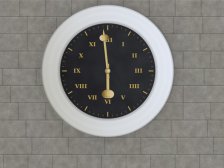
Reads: h=5 m=59
